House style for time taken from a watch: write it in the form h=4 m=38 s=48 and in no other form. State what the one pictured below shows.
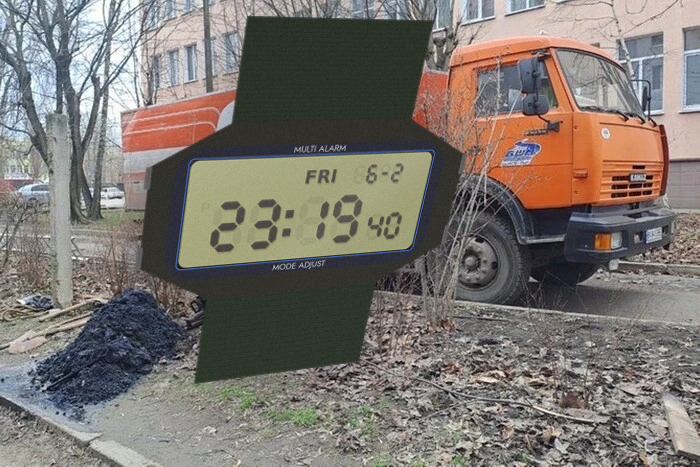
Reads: h=23 m=19 s=40
